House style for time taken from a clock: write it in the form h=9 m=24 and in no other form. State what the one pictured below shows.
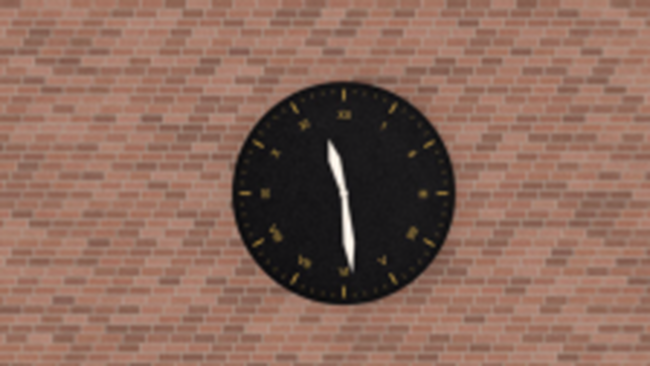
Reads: h=11 m=29
